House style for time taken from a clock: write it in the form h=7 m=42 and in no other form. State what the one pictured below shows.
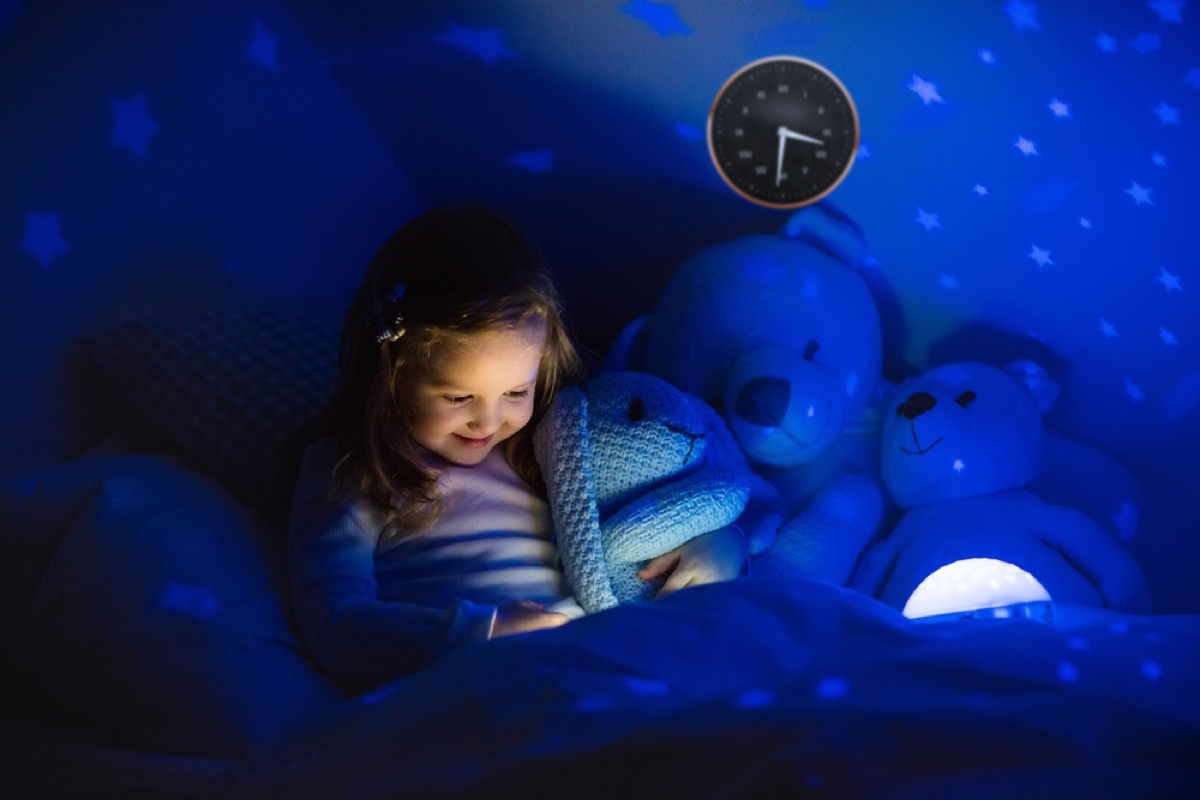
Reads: h=3 m=31
